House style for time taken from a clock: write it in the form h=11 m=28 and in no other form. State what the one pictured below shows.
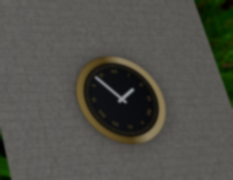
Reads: h=1 m=53
